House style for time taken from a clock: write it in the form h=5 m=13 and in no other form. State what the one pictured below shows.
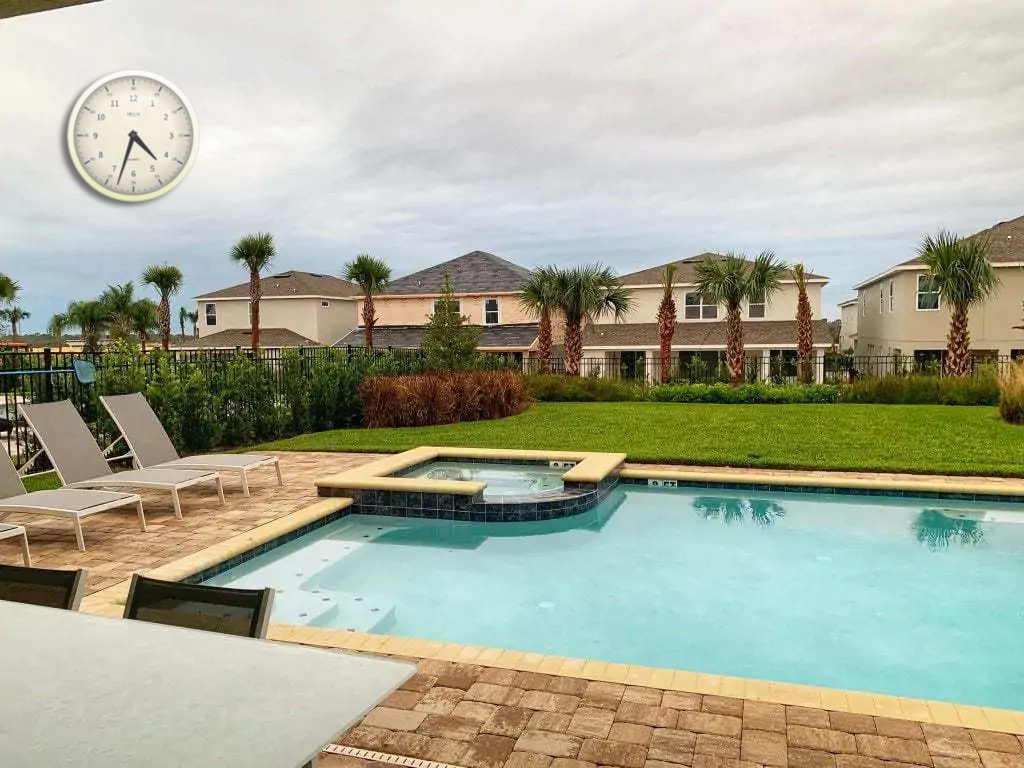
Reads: h=4 m=33
